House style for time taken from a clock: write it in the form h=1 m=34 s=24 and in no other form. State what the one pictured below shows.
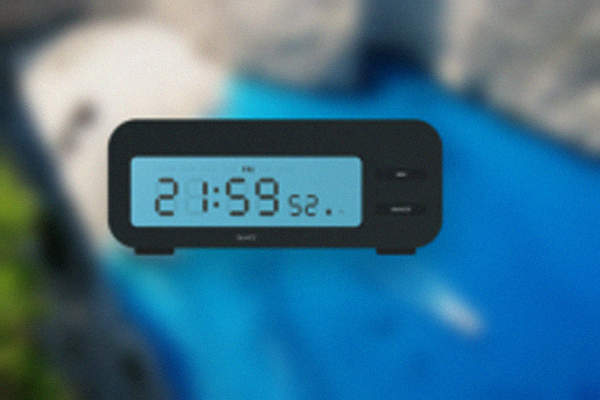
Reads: h=21 m=59 s=52
